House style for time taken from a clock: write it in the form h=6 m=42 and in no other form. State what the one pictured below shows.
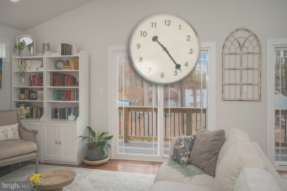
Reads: h=10 m=23
